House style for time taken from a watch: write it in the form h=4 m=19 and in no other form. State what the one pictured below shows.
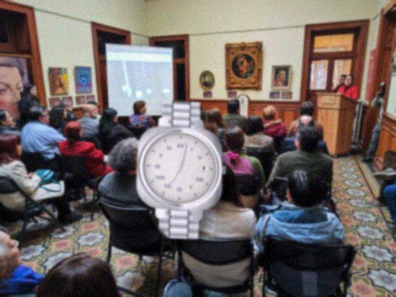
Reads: h=7 m=2
